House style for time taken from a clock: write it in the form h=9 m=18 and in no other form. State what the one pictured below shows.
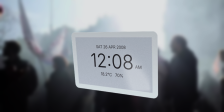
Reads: h=12 m=8
